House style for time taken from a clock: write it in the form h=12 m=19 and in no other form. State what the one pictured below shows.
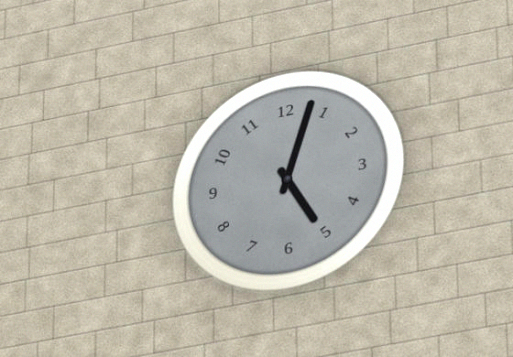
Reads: h=5 m=3
